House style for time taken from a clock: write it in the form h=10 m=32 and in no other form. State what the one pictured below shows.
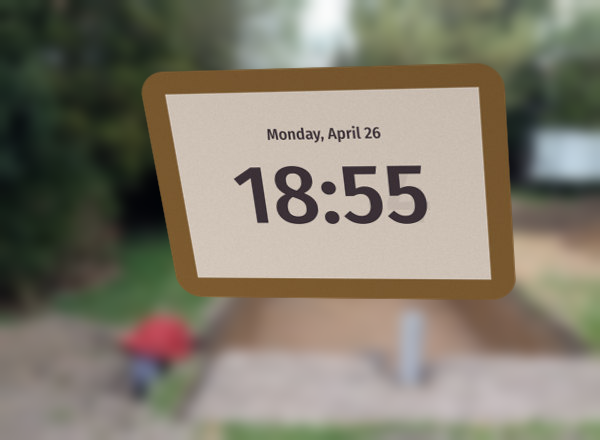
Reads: h=18 m=55
